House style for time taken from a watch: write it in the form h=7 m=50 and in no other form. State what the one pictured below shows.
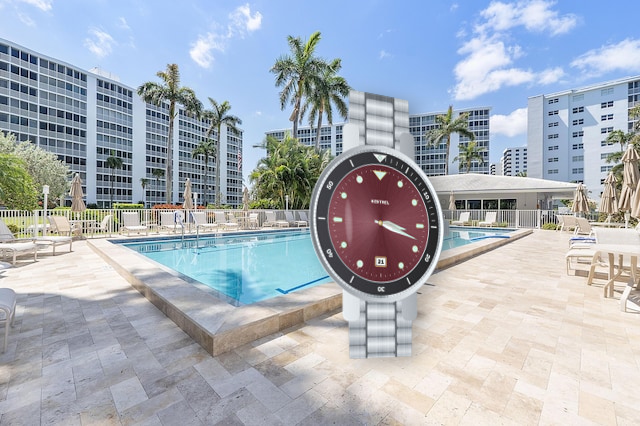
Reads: h=3 m=18
